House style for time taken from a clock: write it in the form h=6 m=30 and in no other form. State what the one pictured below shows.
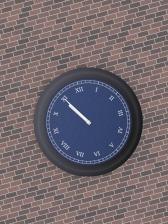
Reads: h=10 m=55
